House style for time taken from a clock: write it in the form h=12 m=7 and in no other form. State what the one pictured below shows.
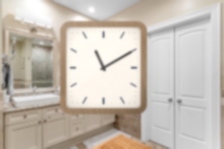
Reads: h=11 m=10
